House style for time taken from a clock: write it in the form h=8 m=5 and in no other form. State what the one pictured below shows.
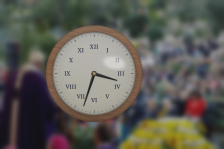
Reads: h=3 m=33
